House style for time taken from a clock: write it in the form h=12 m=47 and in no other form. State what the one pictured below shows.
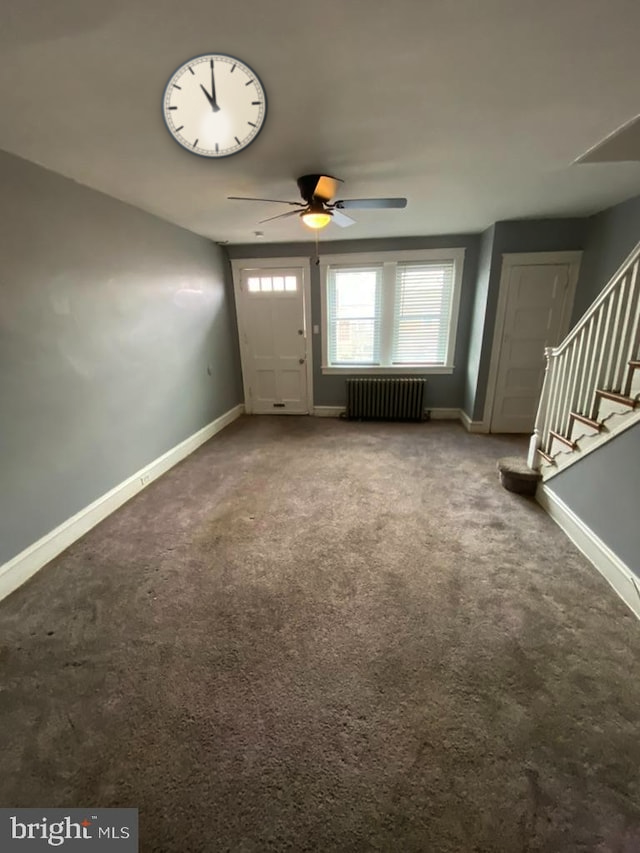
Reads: h=11 m=0
